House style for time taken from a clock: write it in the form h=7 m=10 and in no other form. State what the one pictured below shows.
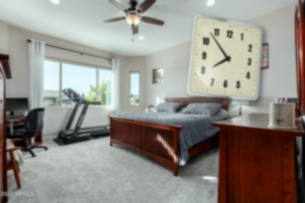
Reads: h=7 m=53
